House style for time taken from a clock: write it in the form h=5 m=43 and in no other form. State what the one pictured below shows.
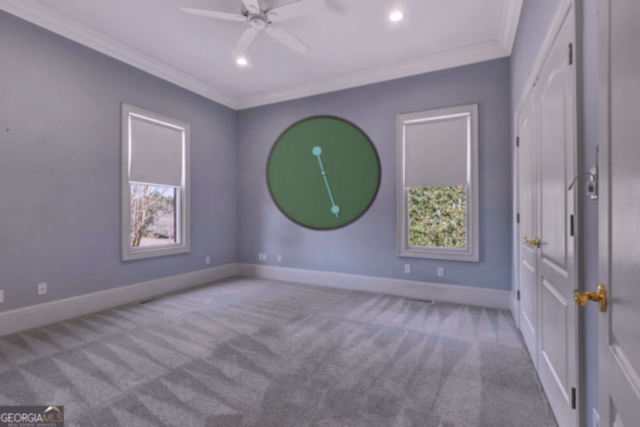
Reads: h=11 m=27
